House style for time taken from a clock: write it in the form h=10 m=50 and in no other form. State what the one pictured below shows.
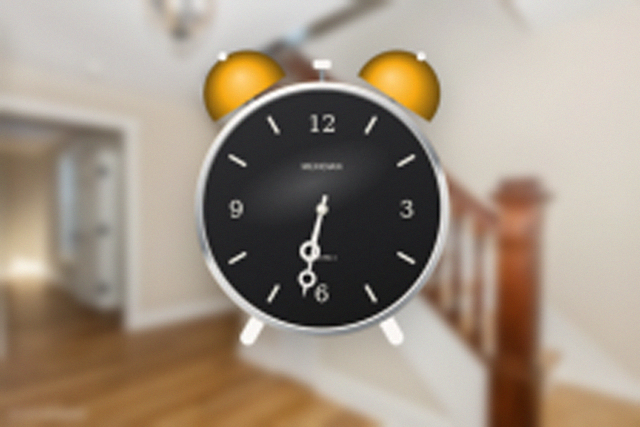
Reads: h=6 m=32
